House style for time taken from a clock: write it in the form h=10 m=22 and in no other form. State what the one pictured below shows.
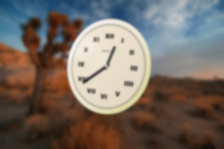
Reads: h=12 m=39
